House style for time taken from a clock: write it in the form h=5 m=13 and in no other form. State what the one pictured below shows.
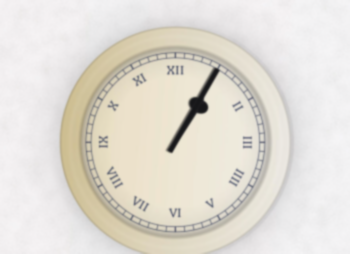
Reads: h=1 m=5
